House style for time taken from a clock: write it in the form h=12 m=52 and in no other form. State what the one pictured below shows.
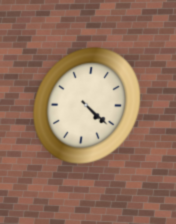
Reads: h=4 m=21
